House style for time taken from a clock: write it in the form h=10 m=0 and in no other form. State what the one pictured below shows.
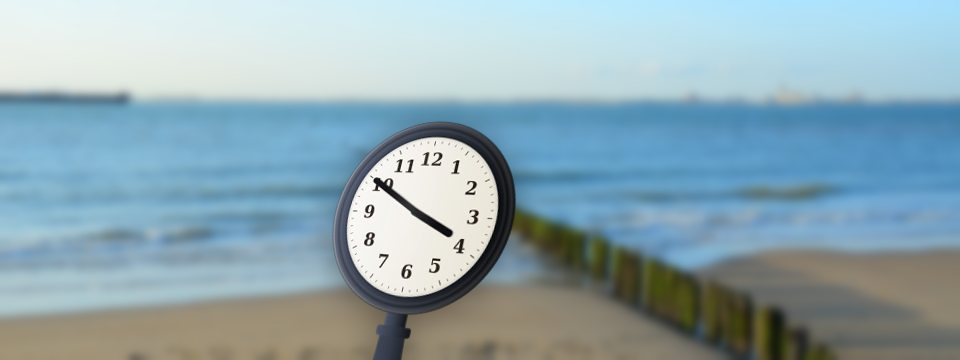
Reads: h=3 m=50
